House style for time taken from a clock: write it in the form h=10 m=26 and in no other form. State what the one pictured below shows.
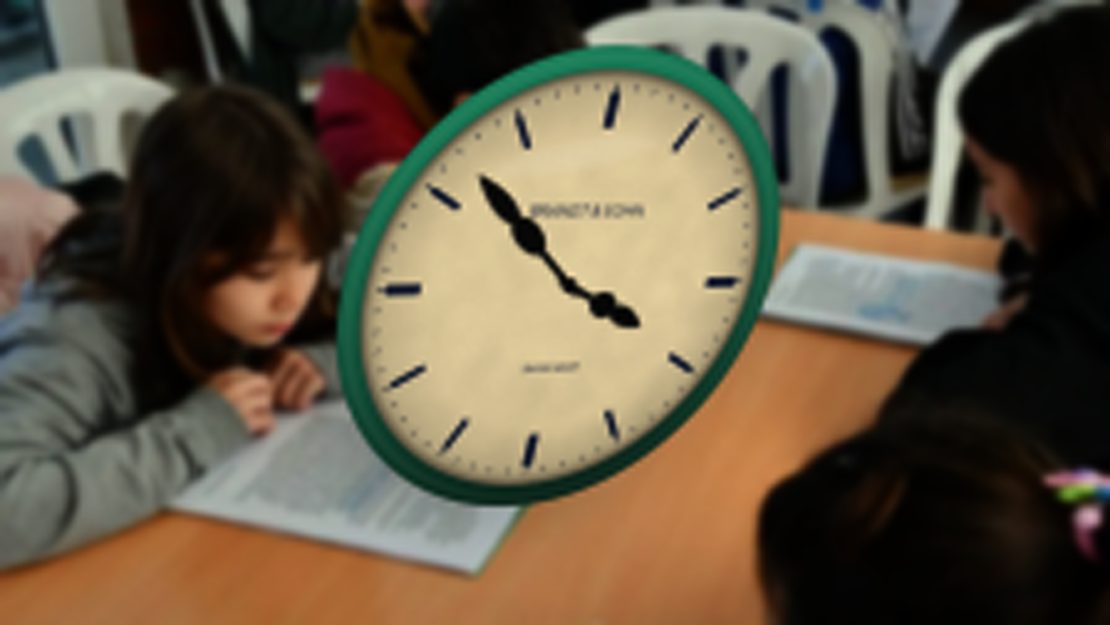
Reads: h=3 m=52
